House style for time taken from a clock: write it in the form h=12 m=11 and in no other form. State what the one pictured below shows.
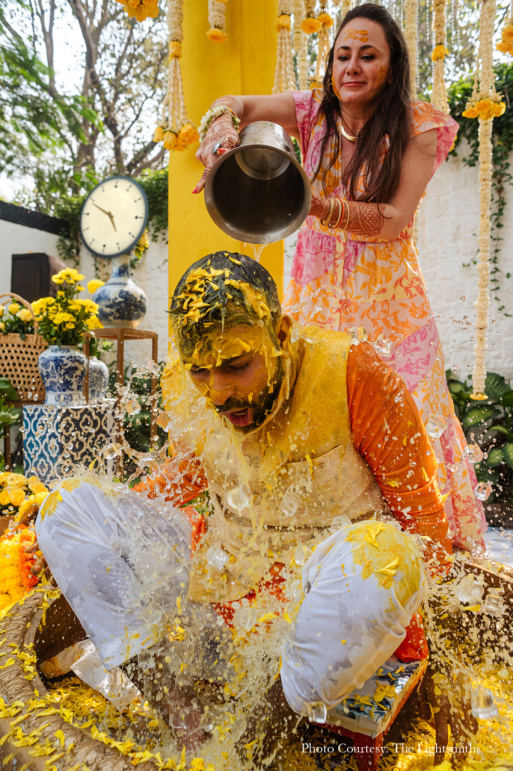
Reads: h=4 m=49
